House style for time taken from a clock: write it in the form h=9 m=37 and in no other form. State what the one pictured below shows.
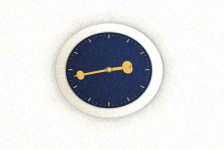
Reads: h=2 m=43
